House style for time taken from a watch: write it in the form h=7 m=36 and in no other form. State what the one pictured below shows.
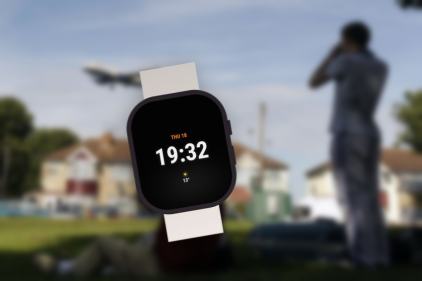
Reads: h=19 m=32
